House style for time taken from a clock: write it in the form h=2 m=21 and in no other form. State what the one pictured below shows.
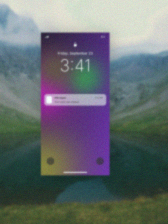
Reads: h=3 m=41
